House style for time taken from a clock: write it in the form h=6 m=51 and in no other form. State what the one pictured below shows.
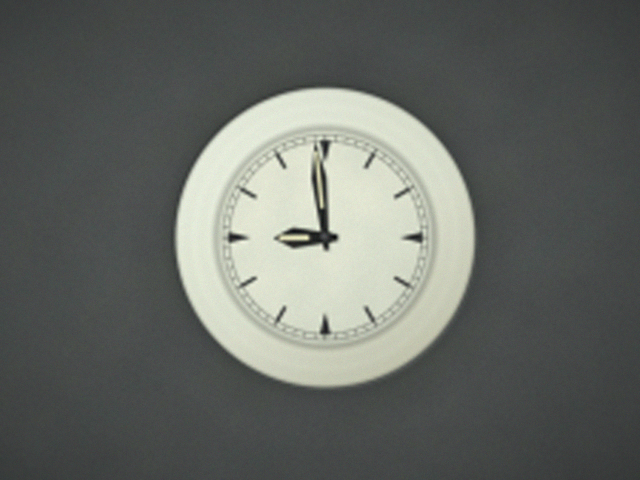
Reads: h=8 m=59
